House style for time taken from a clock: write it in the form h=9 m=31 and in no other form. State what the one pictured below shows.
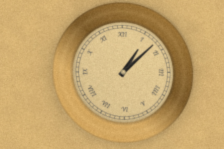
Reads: h=1 m=8
